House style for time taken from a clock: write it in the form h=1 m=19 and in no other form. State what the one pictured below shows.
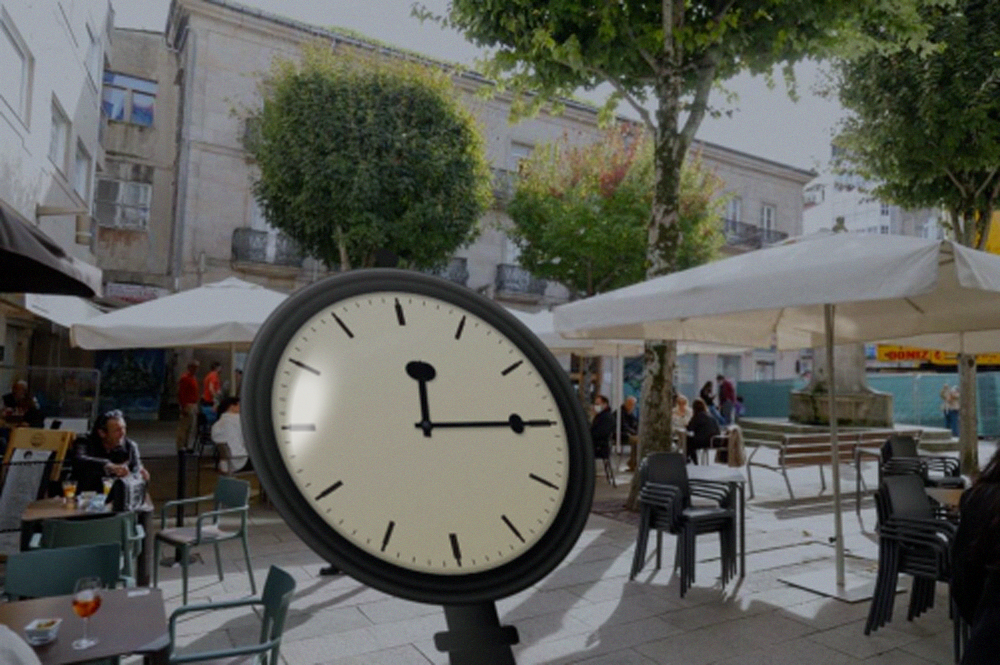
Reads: h=12 m=15
